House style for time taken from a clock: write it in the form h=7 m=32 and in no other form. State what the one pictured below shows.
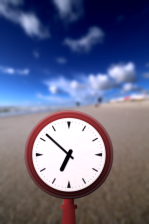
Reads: h=6 m=52
